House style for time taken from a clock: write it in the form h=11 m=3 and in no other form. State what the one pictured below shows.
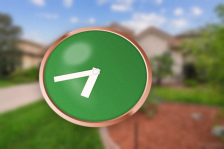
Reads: h=6 m=43
